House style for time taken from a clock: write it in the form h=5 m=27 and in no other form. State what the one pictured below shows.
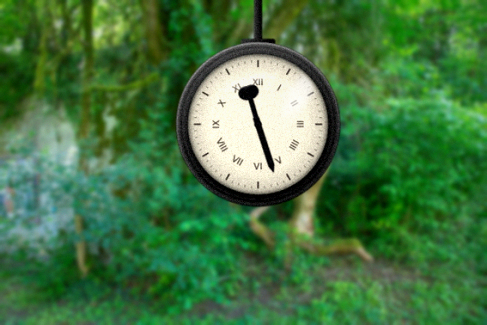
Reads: h=11 m=27
